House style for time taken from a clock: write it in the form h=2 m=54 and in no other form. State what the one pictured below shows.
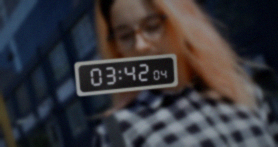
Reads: h=3 m=42
